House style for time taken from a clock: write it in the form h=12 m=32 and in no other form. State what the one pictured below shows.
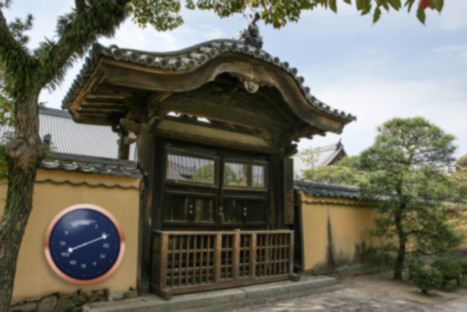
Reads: h=8 m=11
